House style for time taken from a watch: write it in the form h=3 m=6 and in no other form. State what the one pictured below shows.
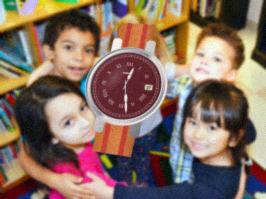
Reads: h=12 m=28
